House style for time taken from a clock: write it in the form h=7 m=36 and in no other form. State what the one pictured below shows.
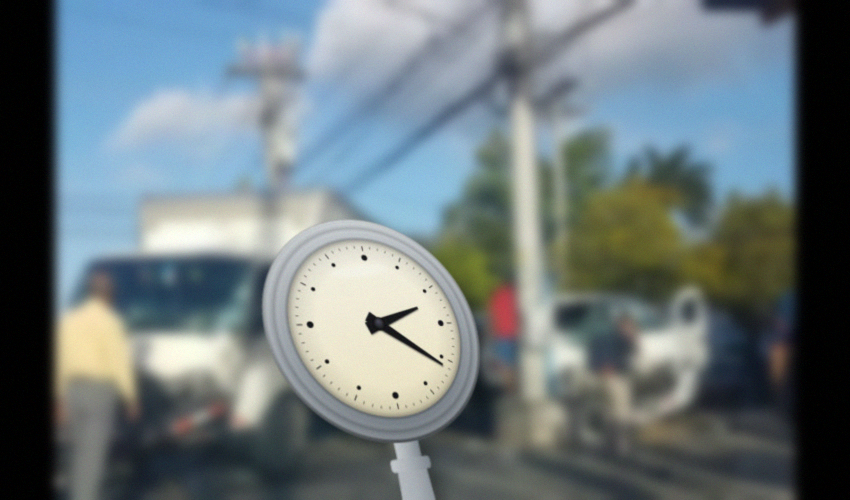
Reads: h=2 m=21
